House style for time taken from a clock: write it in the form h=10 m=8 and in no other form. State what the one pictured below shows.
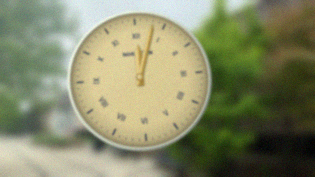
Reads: h=12 m=3
